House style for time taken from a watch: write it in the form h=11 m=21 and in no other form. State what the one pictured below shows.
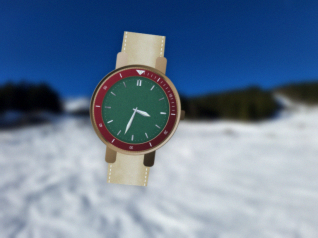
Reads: h=3 m=33
